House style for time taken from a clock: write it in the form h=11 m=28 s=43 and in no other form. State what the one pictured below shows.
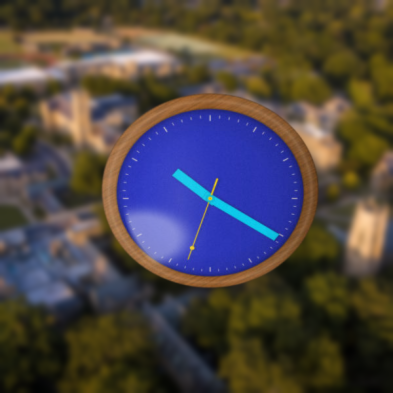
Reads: h=10 m=20 s=33
